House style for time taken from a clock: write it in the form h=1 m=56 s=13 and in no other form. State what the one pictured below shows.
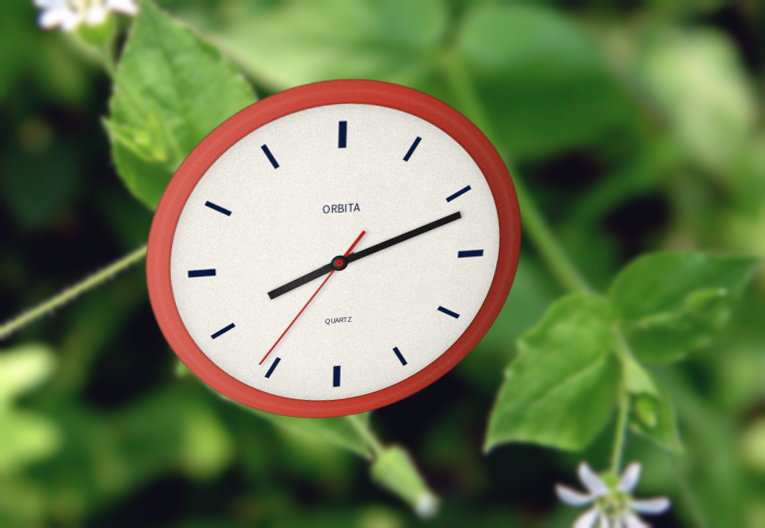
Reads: h=8 m=11 s=36
